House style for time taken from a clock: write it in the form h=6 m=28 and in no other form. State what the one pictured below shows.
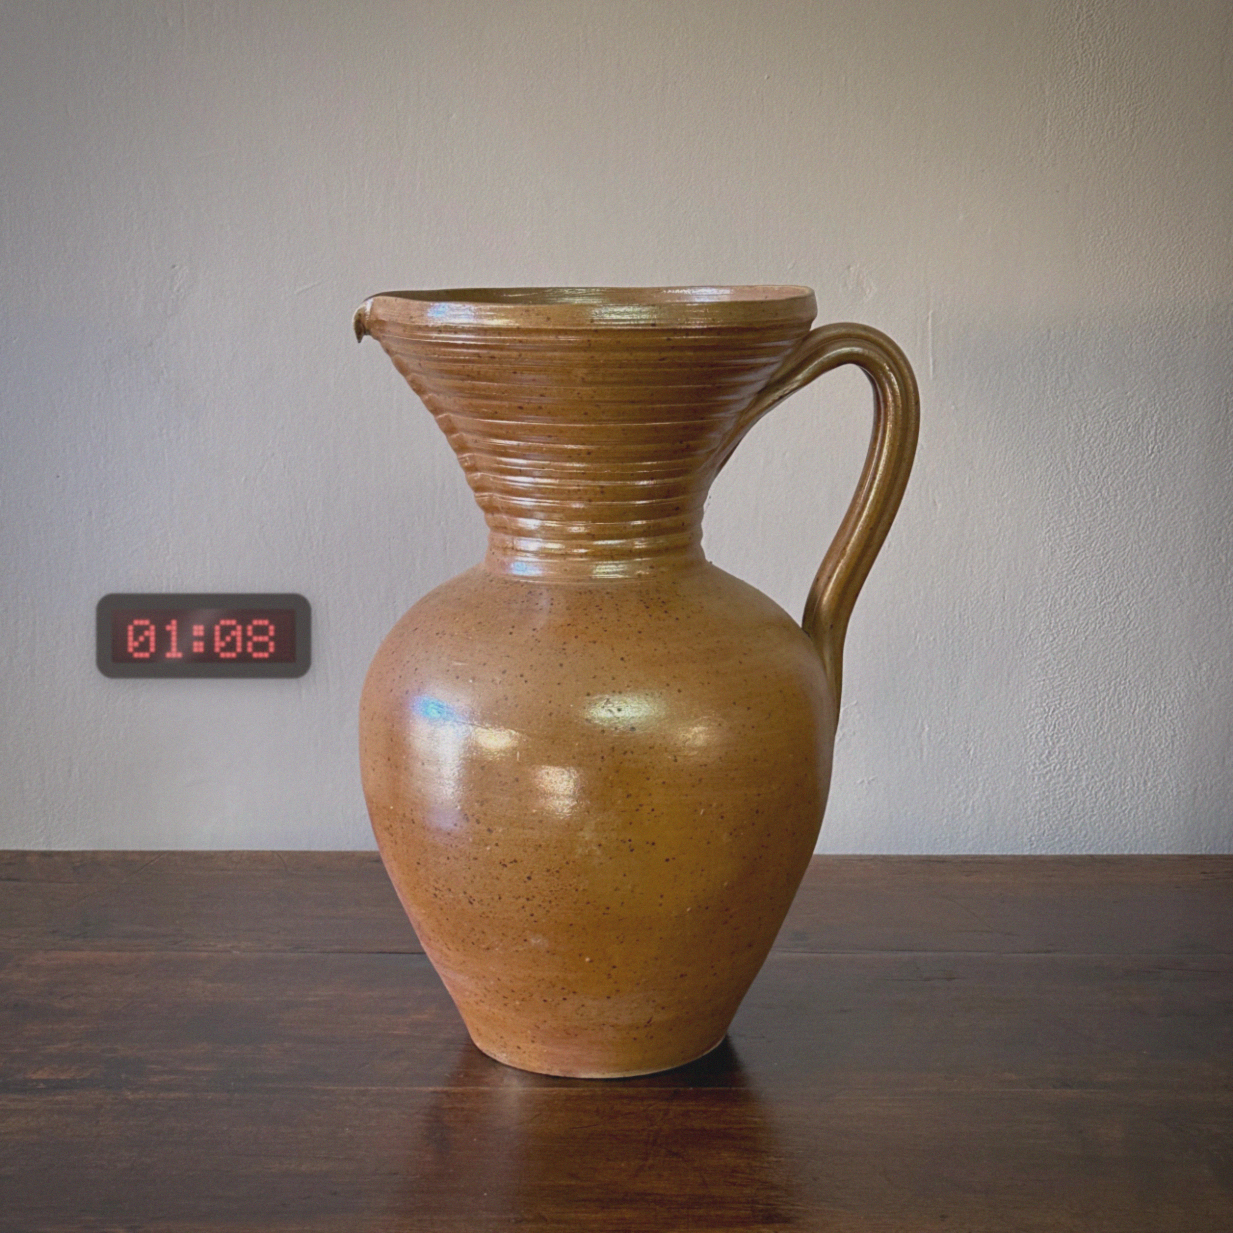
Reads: h=1 m=8
